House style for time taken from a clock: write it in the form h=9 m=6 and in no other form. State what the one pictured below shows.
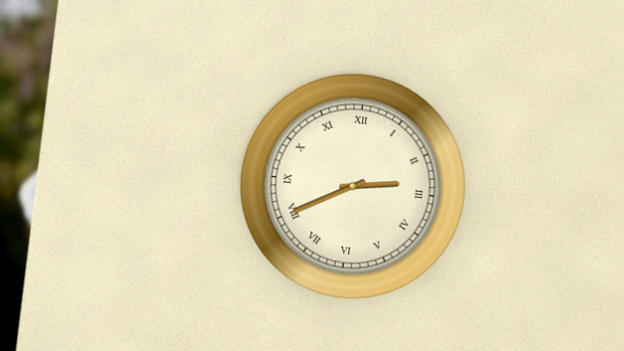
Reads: h=2 m=40
